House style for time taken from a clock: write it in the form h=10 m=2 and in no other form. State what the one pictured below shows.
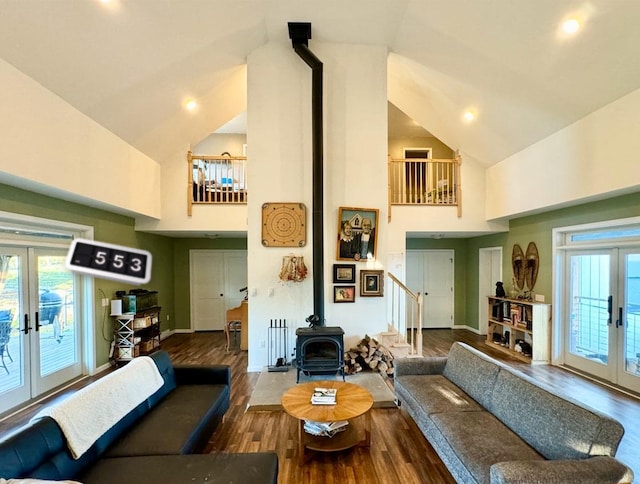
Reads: h=5 m=53
